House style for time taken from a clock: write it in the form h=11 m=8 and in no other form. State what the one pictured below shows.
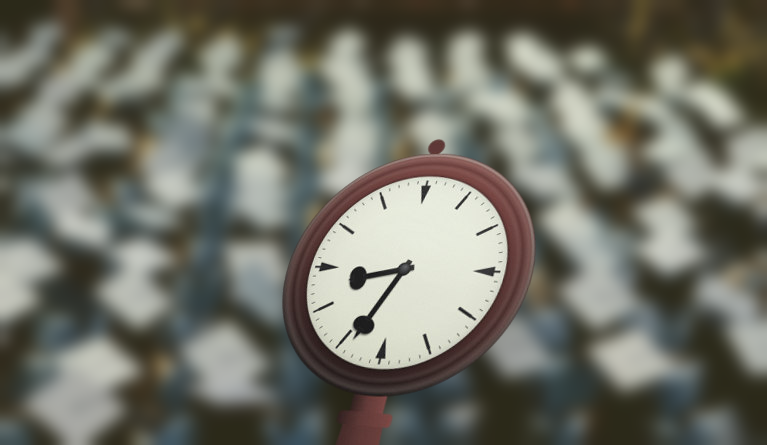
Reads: h=8 m=34
